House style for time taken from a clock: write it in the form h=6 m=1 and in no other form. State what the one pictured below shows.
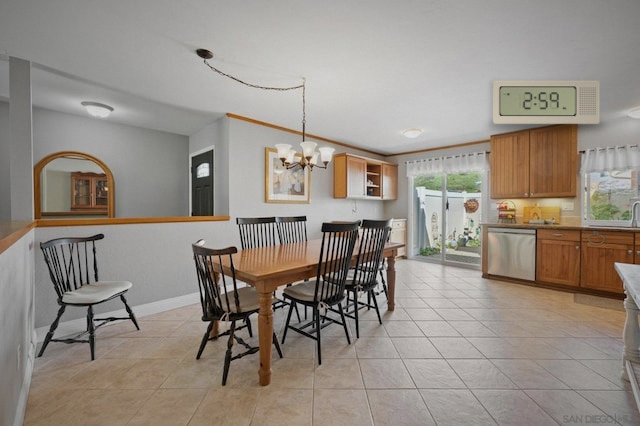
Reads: h=2 m=59
